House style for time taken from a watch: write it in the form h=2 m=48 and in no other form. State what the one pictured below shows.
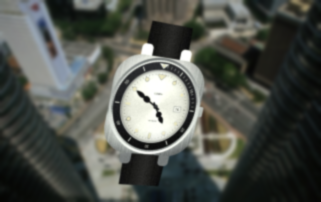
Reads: h=4 m=50
